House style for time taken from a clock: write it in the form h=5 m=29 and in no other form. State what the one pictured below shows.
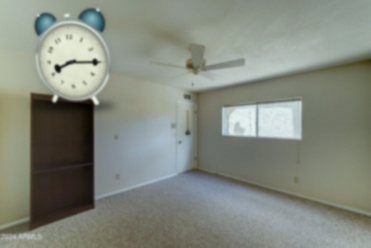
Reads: h=8 m=15
